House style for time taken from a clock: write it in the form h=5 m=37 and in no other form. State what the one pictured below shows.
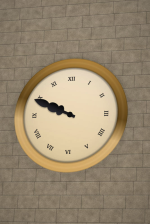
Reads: h=9 m=49
